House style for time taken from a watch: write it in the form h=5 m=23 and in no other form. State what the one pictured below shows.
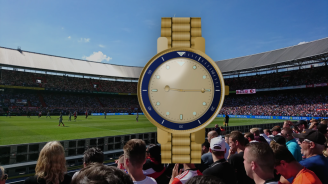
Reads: h=9 m=15
